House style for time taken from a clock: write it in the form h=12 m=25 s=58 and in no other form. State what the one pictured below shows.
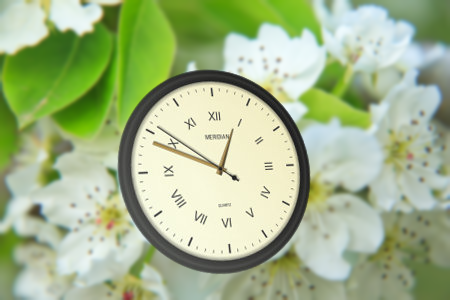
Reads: h=12 m=48 s=51
